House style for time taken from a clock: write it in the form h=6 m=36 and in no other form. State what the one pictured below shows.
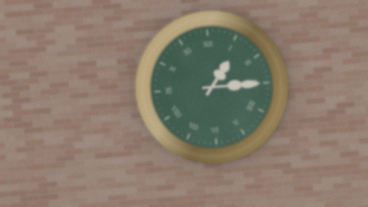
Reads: h=1 m=15
